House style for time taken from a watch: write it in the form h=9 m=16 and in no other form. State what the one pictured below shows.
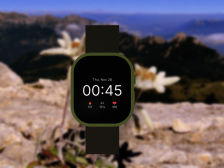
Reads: h=0 m=45
